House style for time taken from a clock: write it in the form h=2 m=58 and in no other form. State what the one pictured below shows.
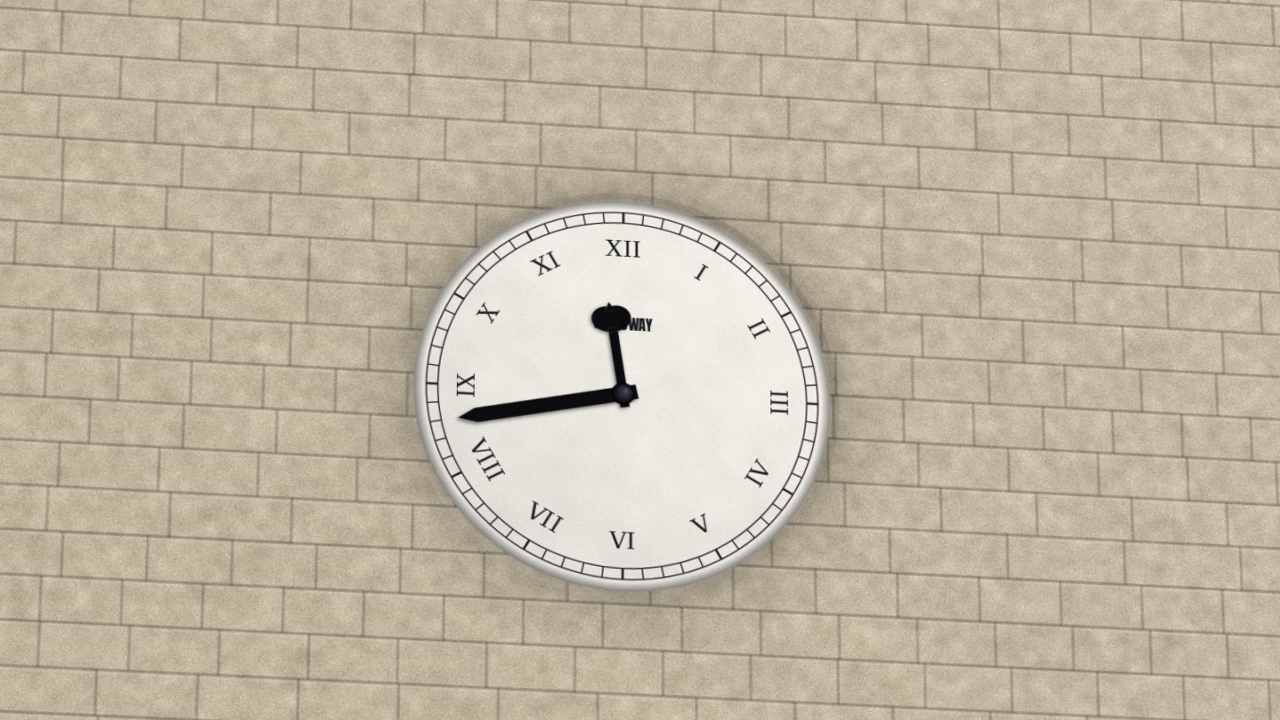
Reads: h=11 m=43
